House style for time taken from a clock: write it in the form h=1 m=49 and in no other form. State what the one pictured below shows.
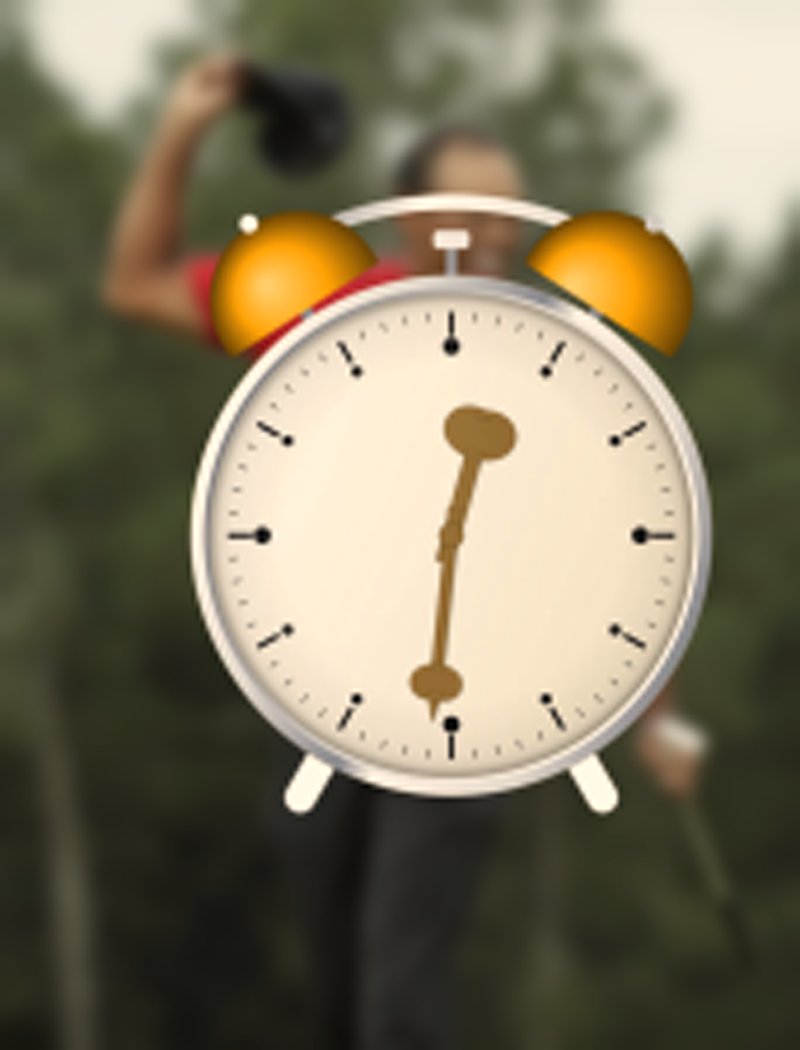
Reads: h=12 m=31
